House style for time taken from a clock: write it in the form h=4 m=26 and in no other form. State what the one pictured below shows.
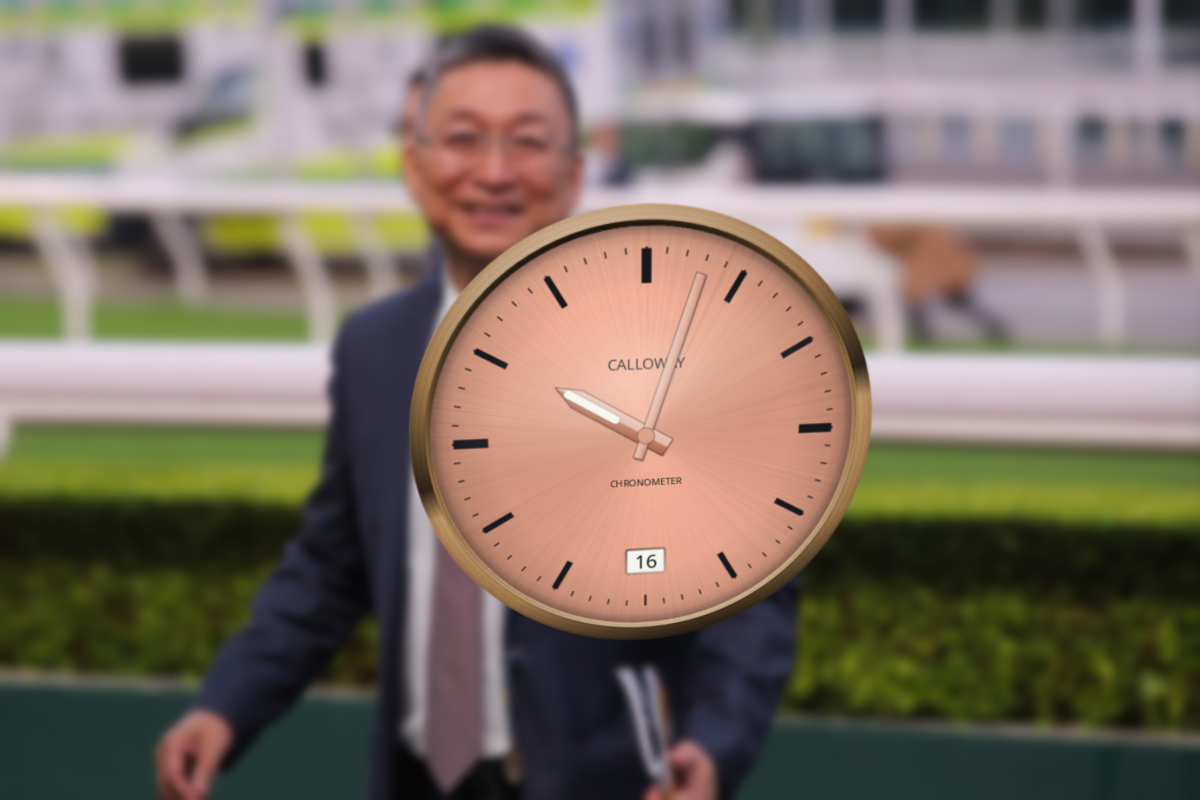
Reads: h=10 m=3
